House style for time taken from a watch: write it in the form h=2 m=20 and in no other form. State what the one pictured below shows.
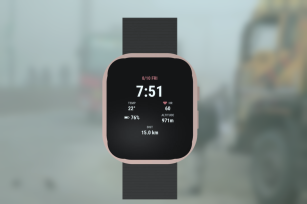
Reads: h=7 m=51
